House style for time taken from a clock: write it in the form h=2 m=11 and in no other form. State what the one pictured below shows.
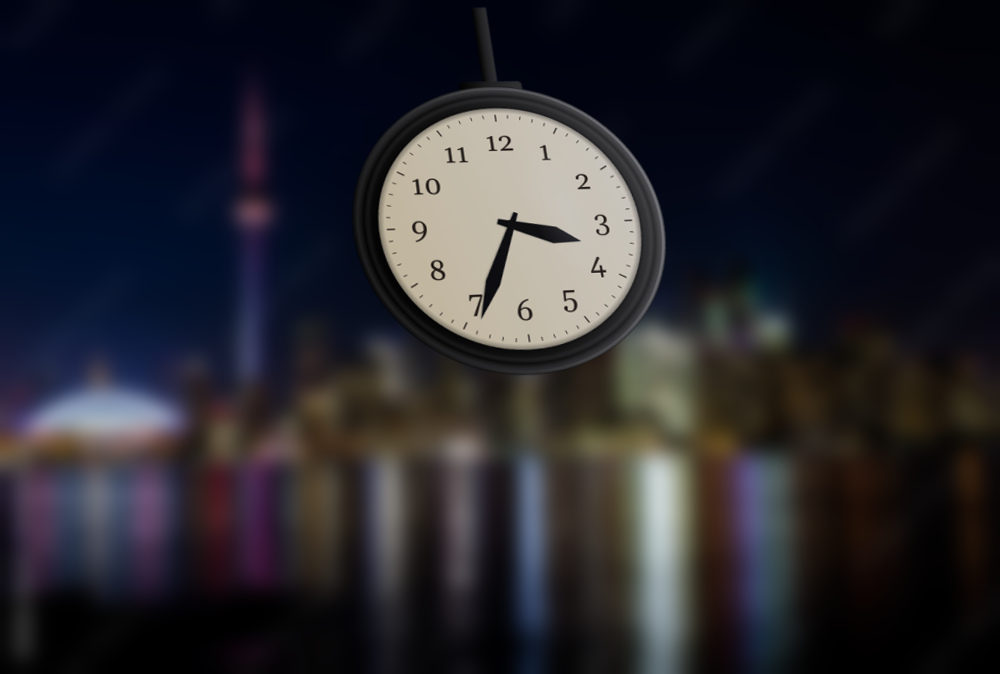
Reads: h=3 m=34
